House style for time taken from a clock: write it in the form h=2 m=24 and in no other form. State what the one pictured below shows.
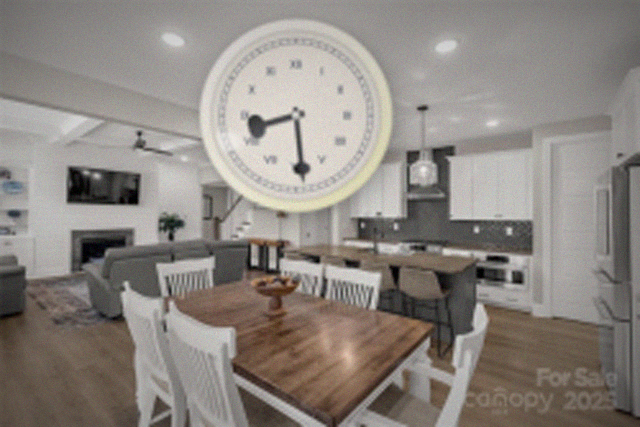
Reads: h=8 m=29
